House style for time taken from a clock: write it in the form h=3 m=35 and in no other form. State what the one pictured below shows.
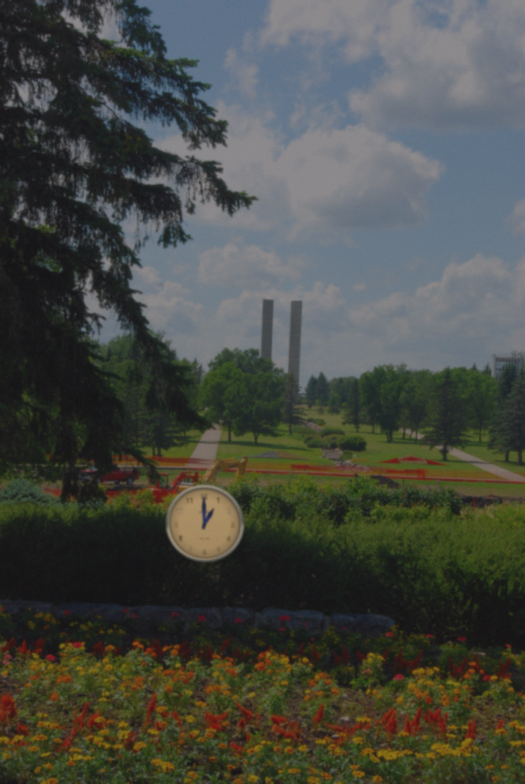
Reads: h=1 m=0
